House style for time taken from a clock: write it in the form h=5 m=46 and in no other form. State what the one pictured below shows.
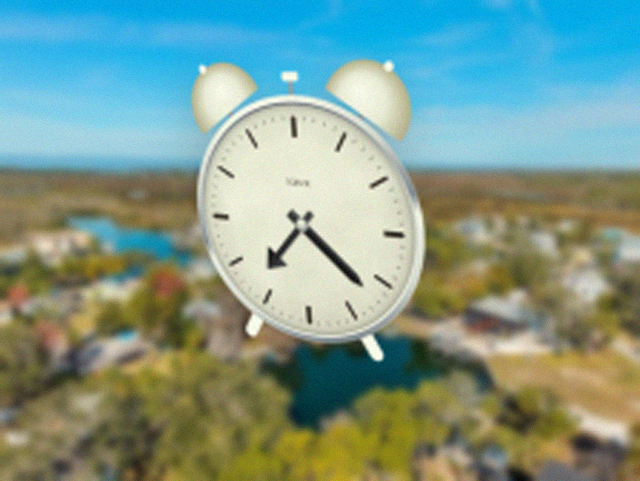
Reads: h=7 m=22
